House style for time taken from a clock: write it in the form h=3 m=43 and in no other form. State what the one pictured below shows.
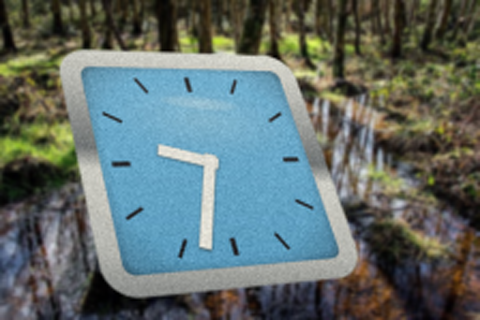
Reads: h=9 m=33
